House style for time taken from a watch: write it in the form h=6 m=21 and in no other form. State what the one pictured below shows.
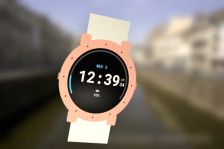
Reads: h=12 m=39
